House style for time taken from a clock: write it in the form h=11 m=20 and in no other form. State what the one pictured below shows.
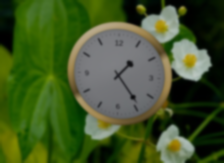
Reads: h=1 m=24
